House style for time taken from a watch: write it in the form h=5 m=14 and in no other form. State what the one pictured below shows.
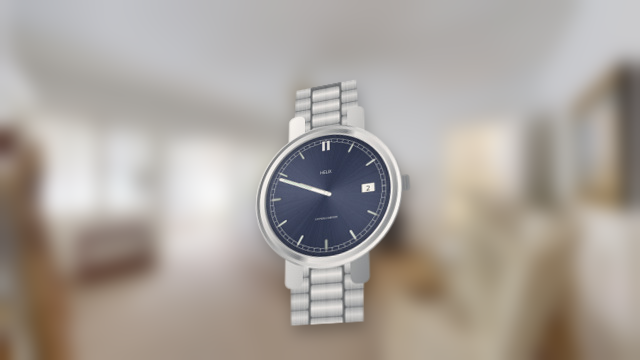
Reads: h=9 m=49
